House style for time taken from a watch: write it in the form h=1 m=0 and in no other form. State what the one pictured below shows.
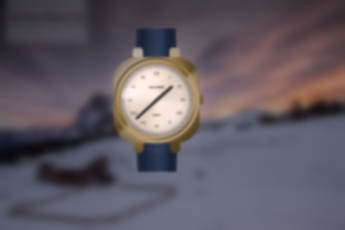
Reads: h=1 m=38
